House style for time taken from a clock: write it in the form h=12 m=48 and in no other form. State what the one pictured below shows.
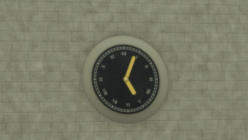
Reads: h=5 m=4
